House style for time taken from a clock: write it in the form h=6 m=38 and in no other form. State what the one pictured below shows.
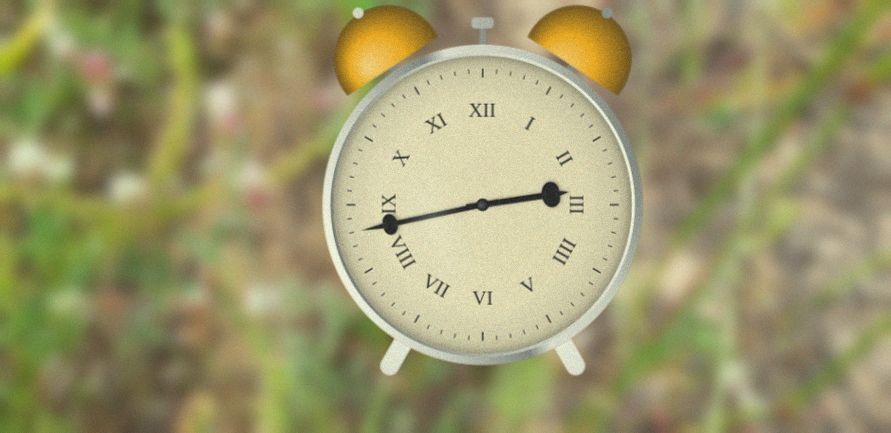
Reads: h=2 m=43
